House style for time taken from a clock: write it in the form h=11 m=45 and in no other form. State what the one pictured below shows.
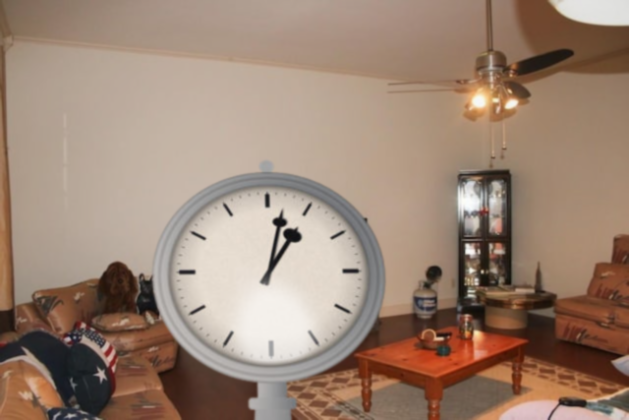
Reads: h=1 m=2
